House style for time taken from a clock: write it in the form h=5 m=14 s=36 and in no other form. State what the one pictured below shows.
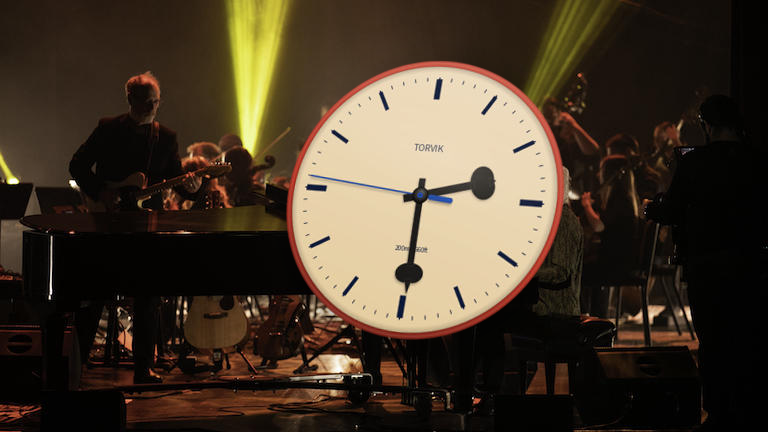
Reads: h=2 m=29 s=46
